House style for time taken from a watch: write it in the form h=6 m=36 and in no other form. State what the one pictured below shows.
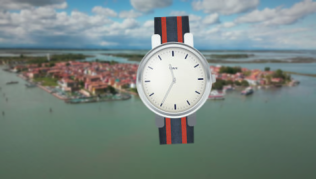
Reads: h=11 m=35
